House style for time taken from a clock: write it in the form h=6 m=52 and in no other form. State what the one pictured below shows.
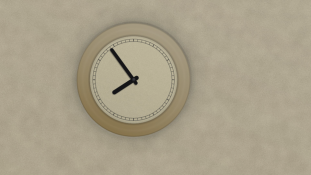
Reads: h=7 m=54
